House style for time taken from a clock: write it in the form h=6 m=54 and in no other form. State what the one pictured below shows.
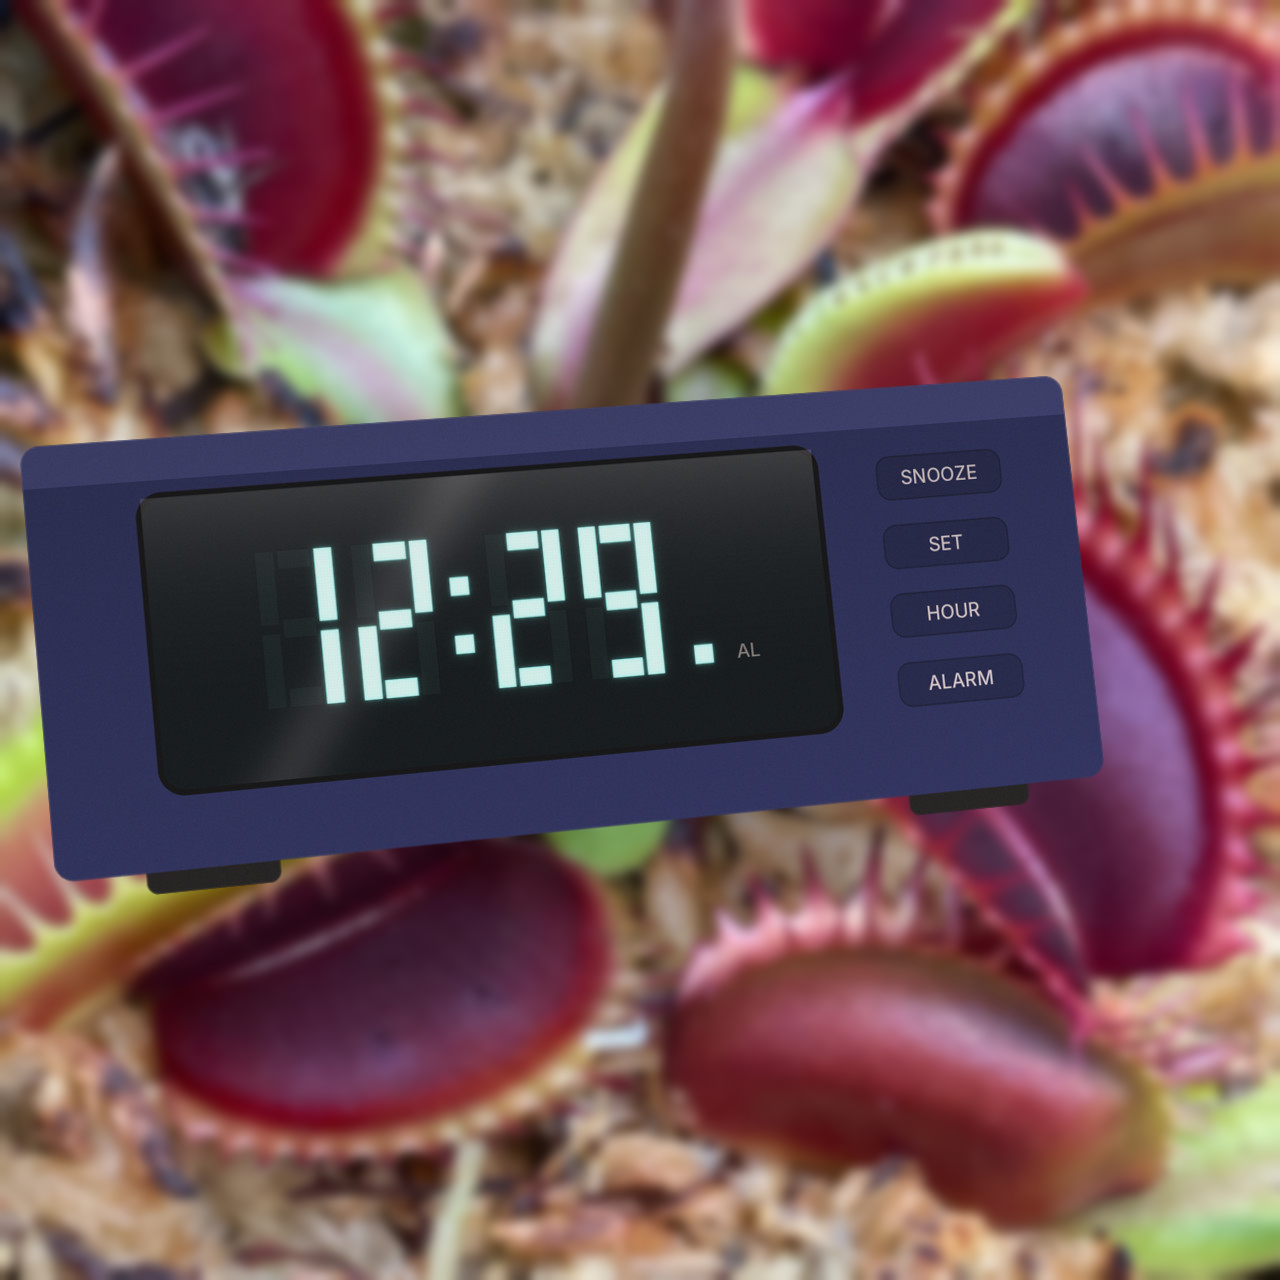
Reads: h=12 m=29
